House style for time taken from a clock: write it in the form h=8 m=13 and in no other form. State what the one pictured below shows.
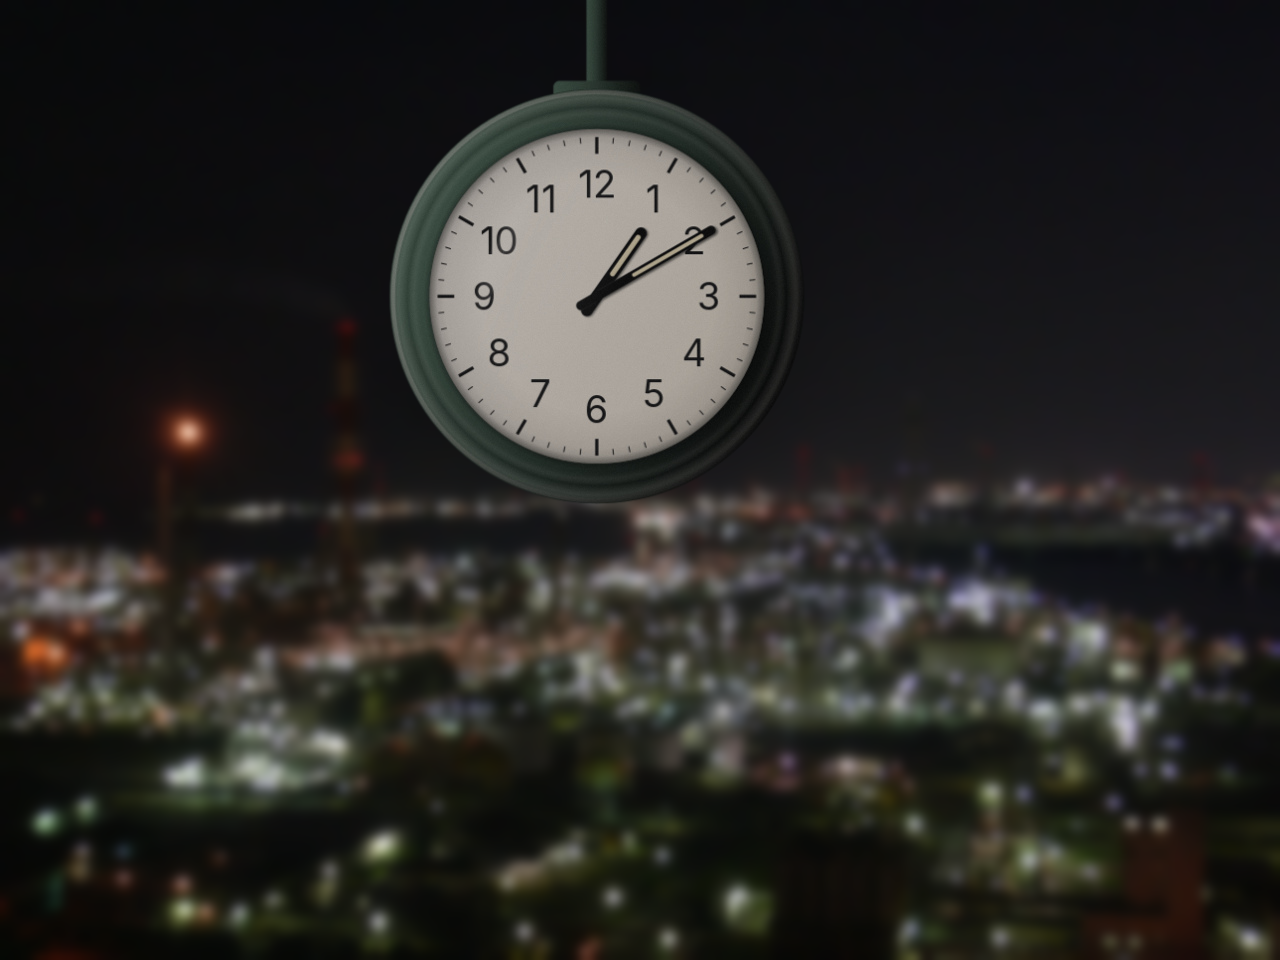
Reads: h=1 m=10
